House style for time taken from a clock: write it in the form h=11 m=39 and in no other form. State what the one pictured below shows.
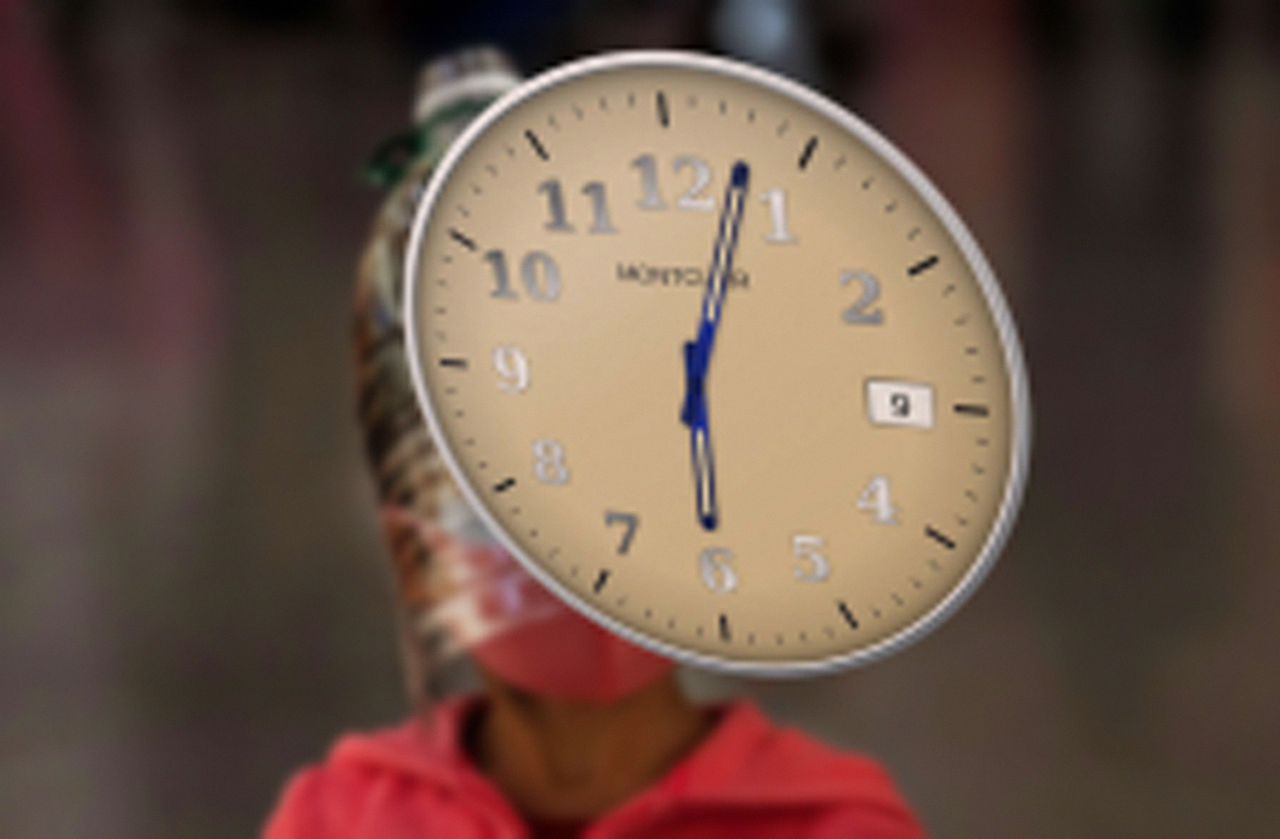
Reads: h=6 m=3
